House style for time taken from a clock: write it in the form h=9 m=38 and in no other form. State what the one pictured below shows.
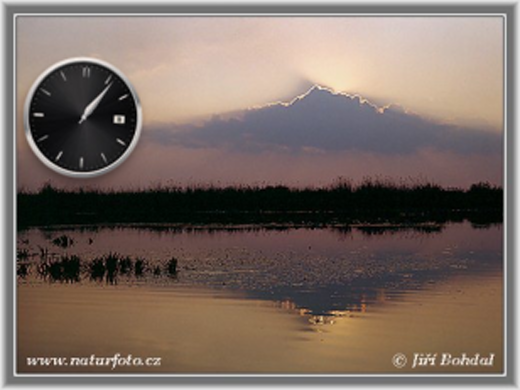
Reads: h=1 m=6
